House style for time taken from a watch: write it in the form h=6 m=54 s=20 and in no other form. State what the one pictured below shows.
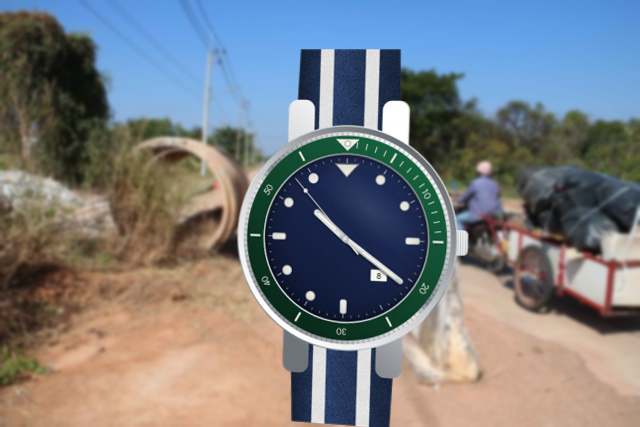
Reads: h=10 m=20 s=53
